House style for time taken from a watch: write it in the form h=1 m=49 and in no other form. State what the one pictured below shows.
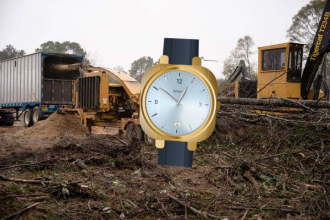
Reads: h=12 m=51
